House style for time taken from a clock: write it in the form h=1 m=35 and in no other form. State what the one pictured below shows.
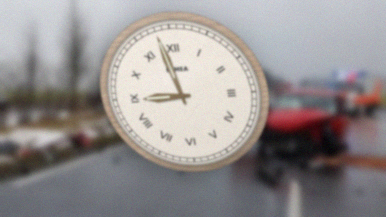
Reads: h=8 m=58
